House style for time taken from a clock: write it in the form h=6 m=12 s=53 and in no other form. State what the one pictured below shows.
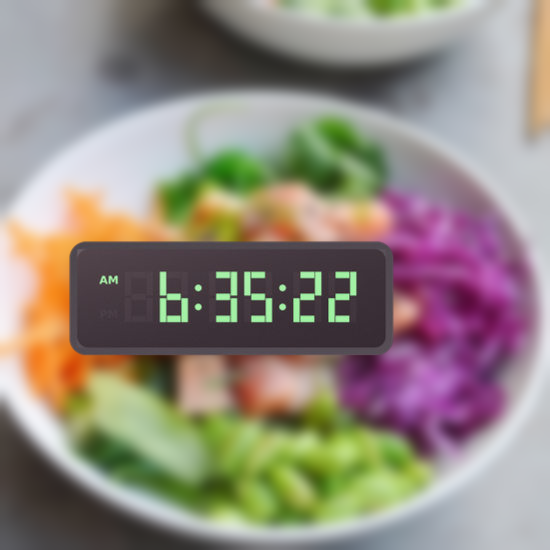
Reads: h=6 m=35 s=22
